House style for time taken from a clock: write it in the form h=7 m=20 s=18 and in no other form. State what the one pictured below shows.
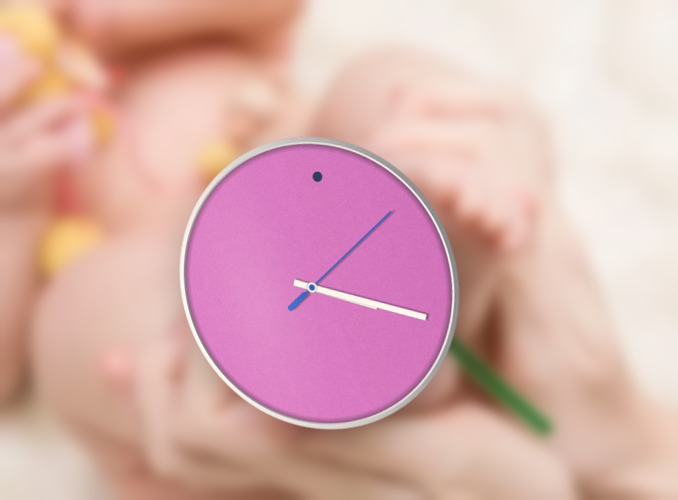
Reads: h=3 m=16 s=7
